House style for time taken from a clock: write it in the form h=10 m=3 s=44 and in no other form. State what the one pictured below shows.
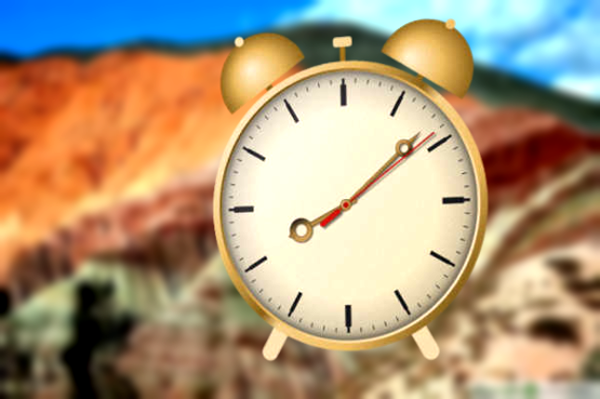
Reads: h=8 m=8 s=9
